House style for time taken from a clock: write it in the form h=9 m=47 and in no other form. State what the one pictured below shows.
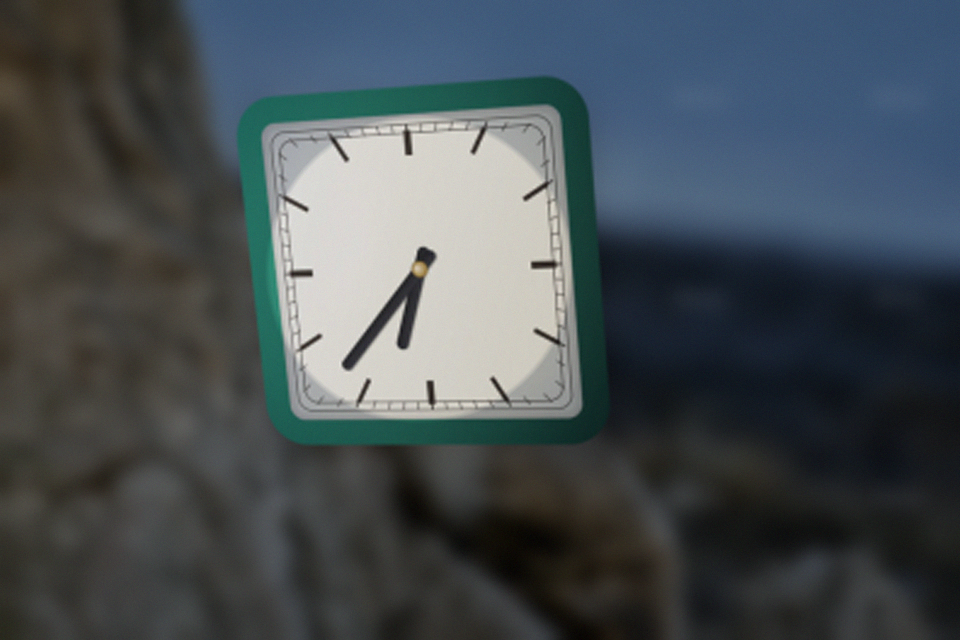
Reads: h=6 m=37
